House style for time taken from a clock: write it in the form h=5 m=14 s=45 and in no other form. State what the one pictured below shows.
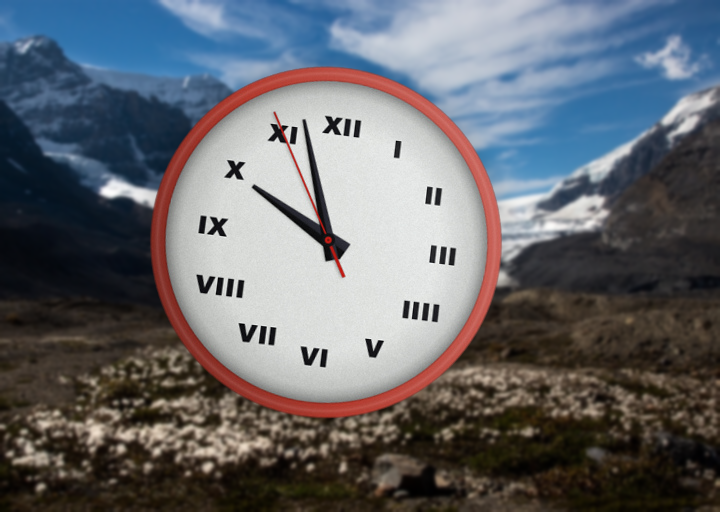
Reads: h=9 m=56 s=55
